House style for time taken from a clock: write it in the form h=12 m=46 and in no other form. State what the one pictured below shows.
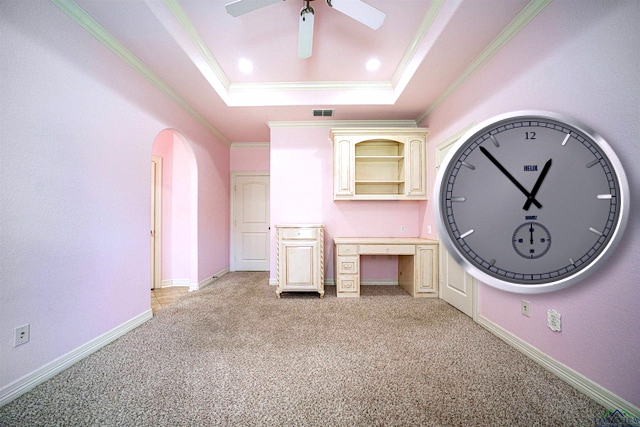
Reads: h=12 m=53
